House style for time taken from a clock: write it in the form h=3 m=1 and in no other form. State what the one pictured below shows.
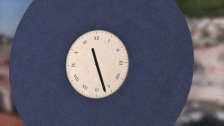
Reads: h=11 m=27
